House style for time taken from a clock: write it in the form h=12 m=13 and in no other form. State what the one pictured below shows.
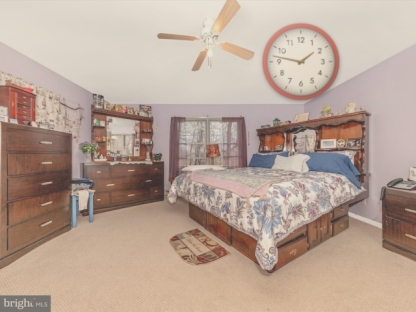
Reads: h=1 m=47
